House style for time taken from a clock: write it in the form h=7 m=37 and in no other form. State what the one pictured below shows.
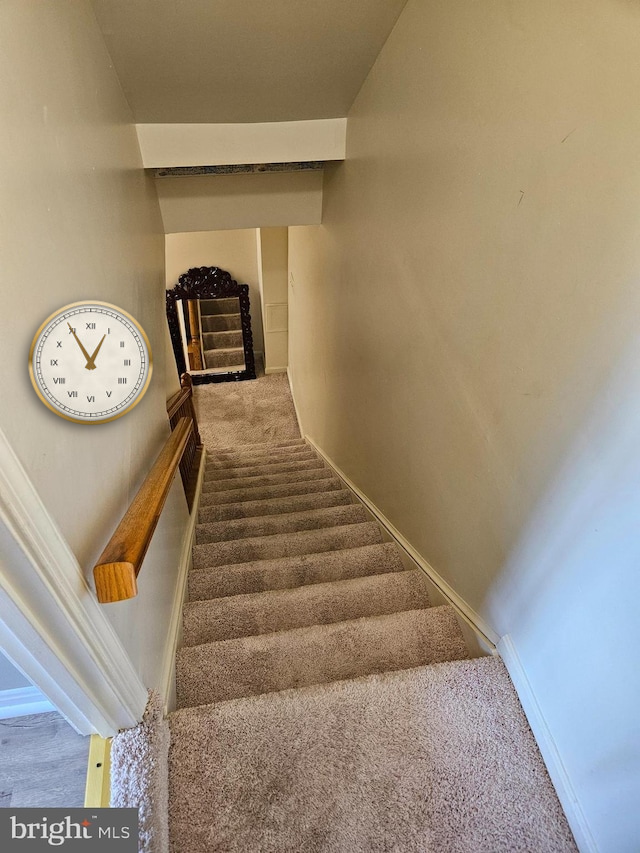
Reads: h=12 m=55
